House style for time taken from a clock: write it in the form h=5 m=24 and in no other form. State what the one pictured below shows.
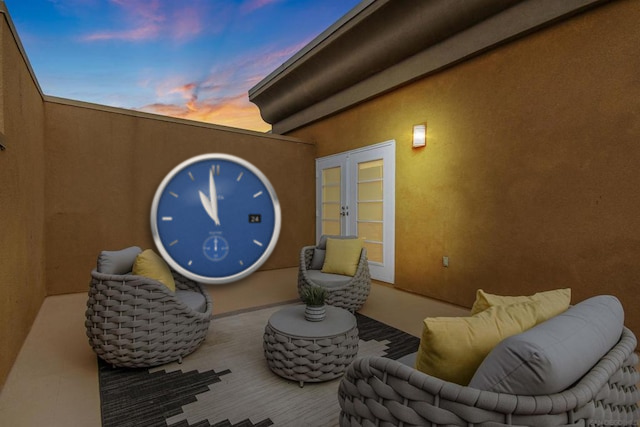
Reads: h=10 m=59
